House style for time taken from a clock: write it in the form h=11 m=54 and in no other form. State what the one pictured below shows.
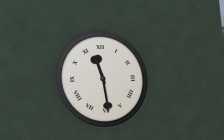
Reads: h=11 m=29
